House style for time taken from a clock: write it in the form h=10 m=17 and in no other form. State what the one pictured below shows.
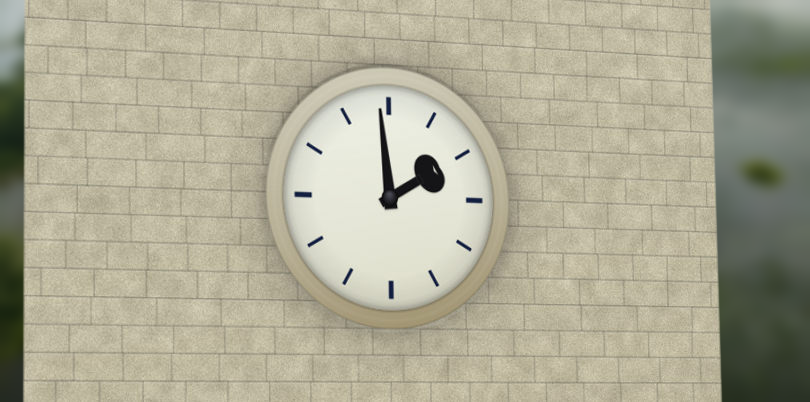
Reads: h=1 m=59
